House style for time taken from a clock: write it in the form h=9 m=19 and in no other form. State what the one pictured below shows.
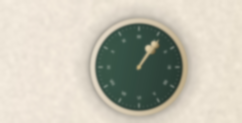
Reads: h=1 m=6
